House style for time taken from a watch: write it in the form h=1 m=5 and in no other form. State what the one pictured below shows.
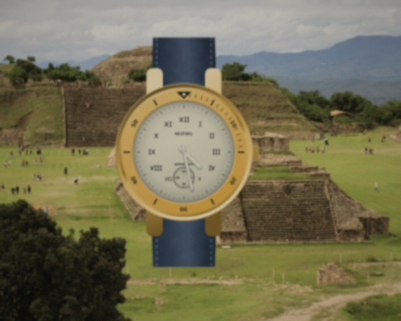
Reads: h=4 m=28
